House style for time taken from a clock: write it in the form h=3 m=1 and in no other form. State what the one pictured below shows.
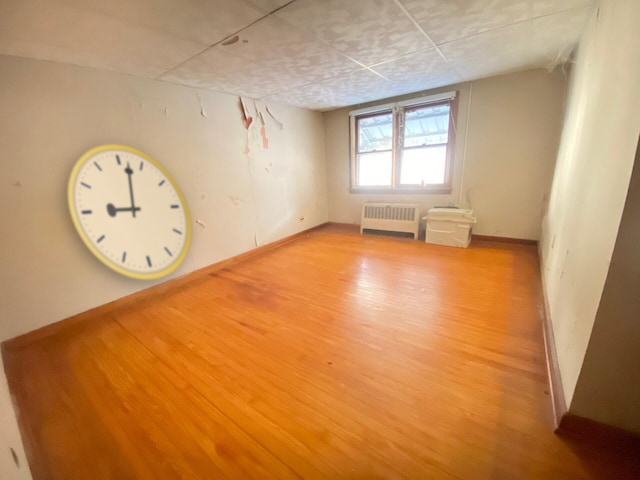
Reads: h=9 m=2
